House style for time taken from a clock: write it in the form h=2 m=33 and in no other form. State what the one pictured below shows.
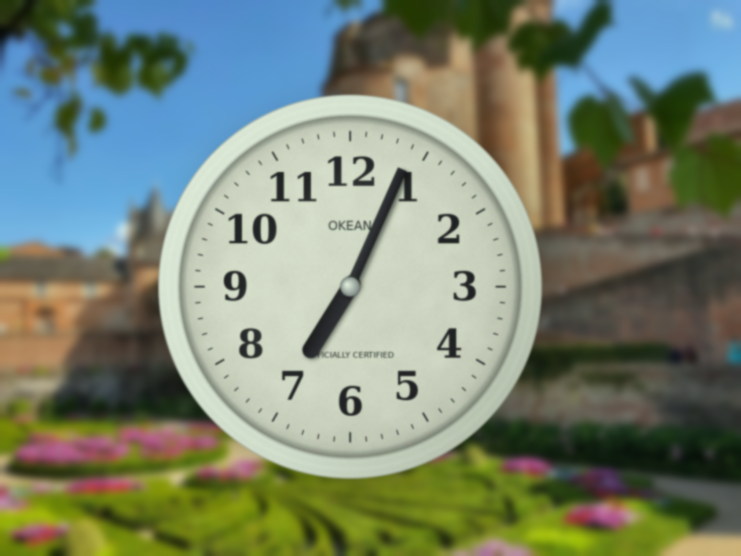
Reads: h=7 m=4
